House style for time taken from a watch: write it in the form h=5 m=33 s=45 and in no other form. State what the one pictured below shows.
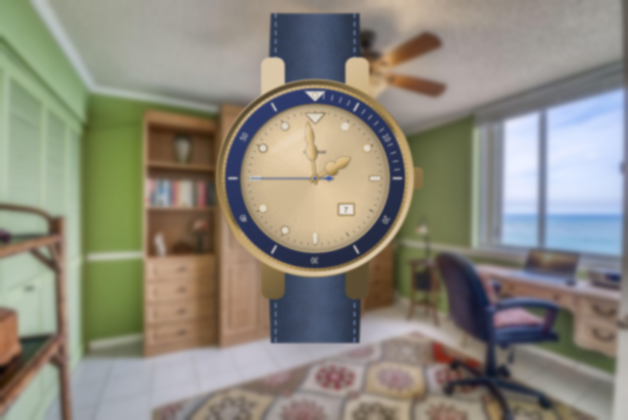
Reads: h=1 m=58 s=45
